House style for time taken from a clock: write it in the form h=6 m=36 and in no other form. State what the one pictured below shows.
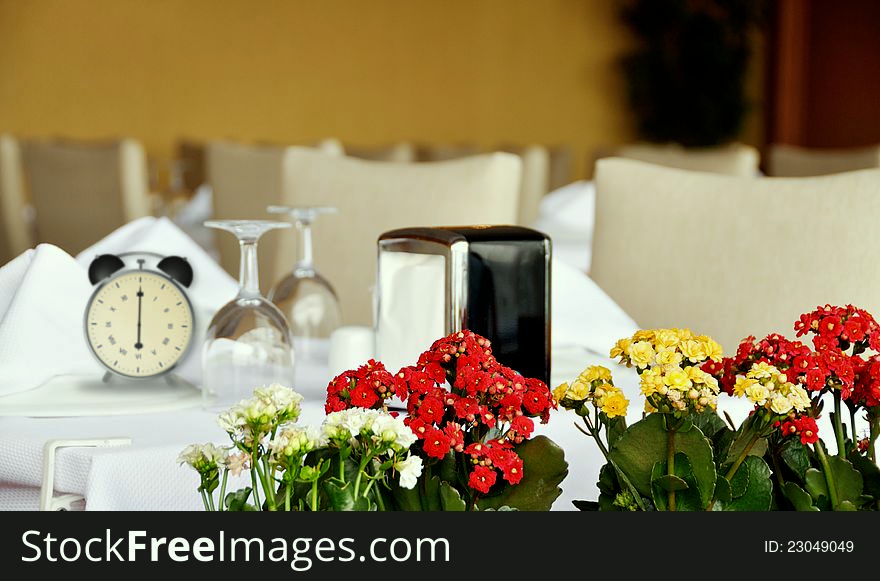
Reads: h=6 m=0
